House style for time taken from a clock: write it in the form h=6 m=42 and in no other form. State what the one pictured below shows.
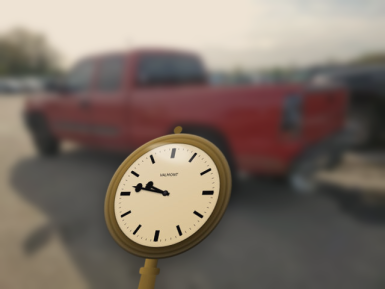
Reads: h=9 m=47
